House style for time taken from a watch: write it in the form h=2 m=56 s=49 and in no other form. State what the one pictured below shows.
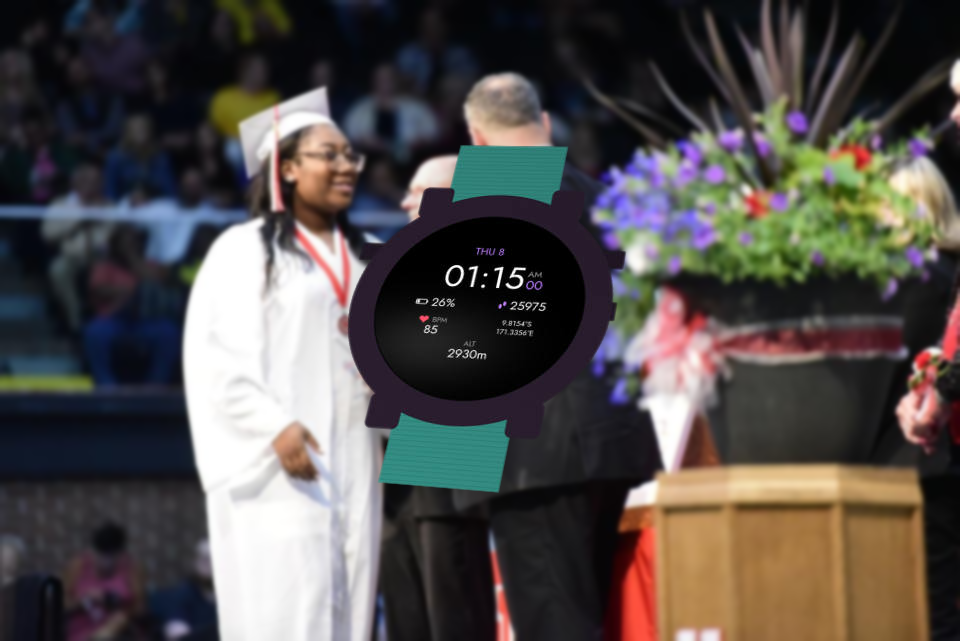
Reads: h=1 m=15 s=0
